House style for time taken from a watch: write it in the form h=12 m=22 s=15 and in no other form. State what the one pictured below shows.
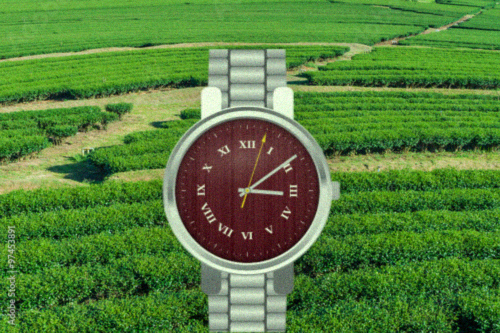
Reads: h=3 m=9 s=3
